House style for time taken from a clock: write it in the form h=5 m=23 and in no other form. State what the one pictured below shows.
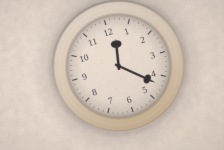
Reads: h=12 m=22
